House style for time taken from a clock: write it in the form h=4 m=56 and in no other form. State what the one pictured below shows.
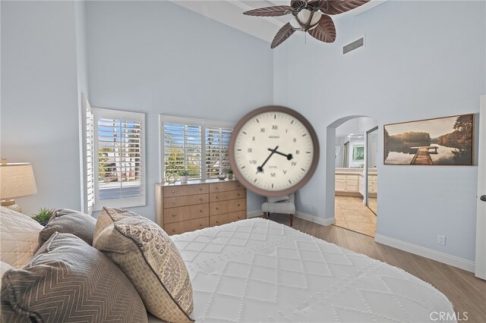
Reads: h=3 m=36
